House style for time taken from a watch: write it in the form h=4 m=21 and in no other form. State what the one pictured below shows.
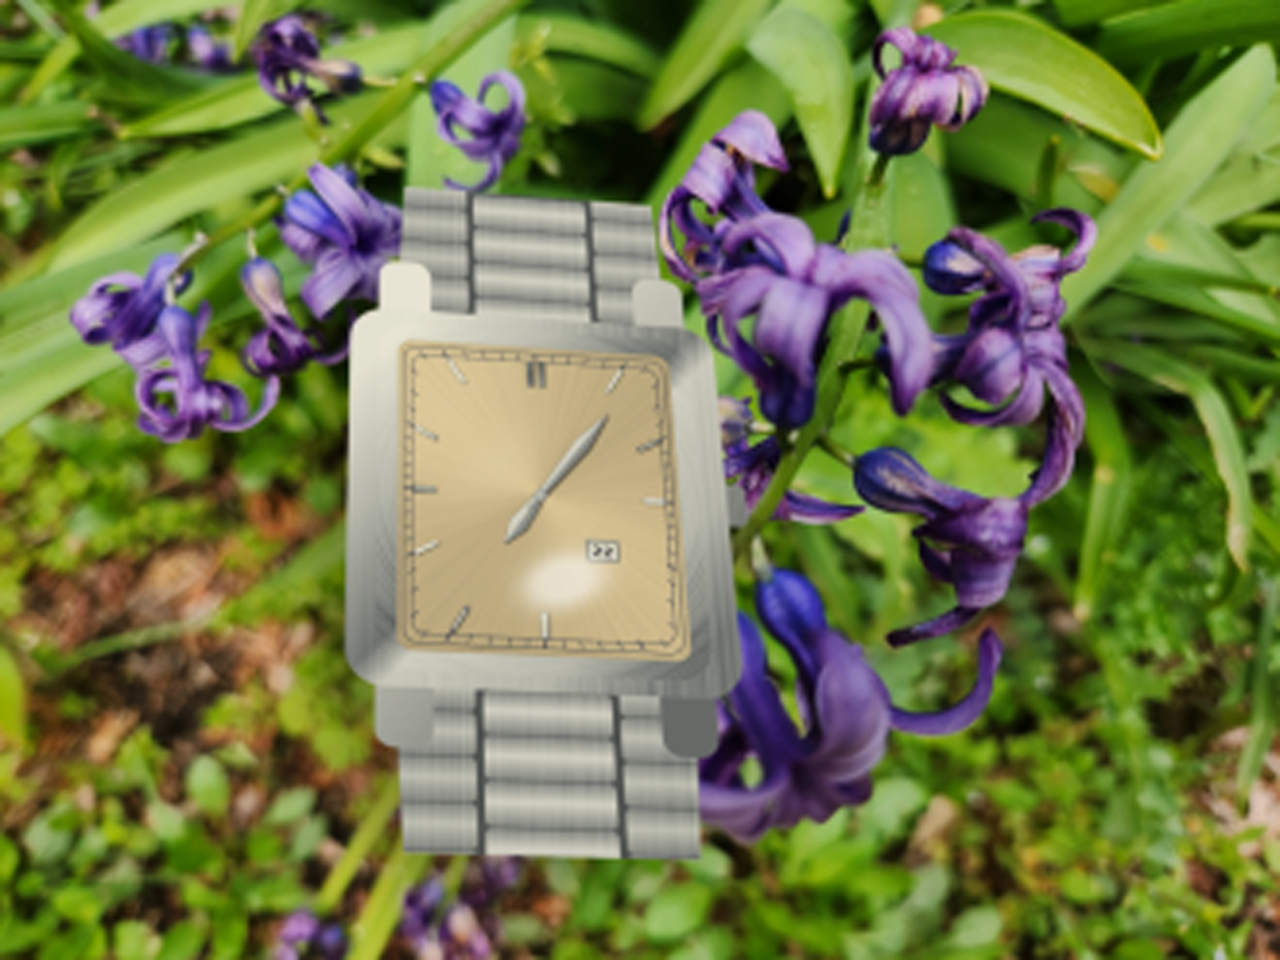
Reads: h=7 m=6
